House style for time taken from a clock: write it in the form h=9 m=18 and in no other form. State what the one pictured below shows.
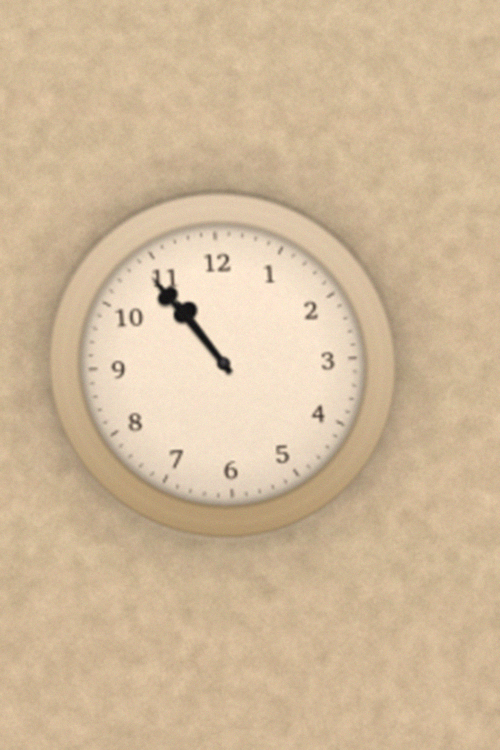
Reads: h=10 m=54
